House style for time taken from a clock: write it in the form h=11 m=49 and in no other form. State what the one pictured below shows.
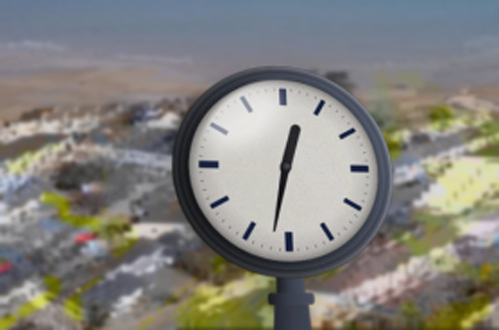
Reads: h=12 m=32
